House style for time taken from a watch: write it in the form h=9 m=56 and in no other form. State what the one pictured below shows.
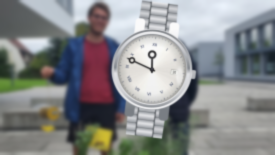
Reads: h=11 m=48
